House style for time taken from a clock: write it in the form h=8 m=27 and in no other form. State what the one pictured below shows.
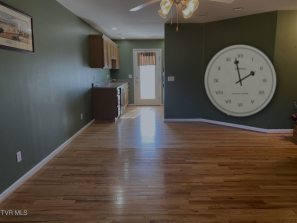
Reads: h=1 m=58
